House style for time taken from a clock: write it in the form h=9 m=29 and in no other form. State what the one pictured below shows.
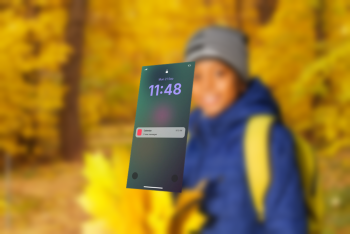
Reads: h=11 m=48
